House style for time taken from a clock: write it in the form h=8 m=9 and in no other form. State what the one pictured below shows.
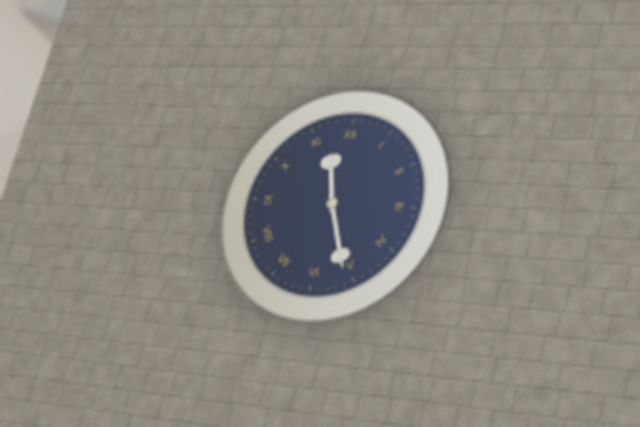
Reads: h=11 m=26
